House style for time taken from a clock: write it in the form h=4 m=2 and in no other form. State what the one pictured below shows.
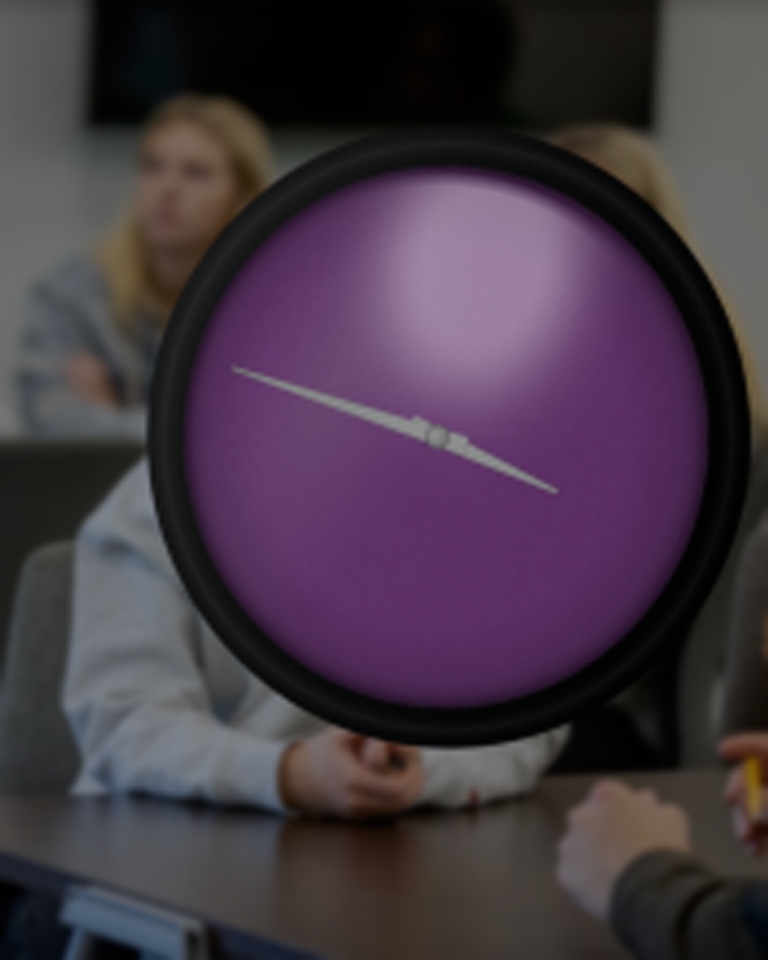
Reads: h=3 m=48
